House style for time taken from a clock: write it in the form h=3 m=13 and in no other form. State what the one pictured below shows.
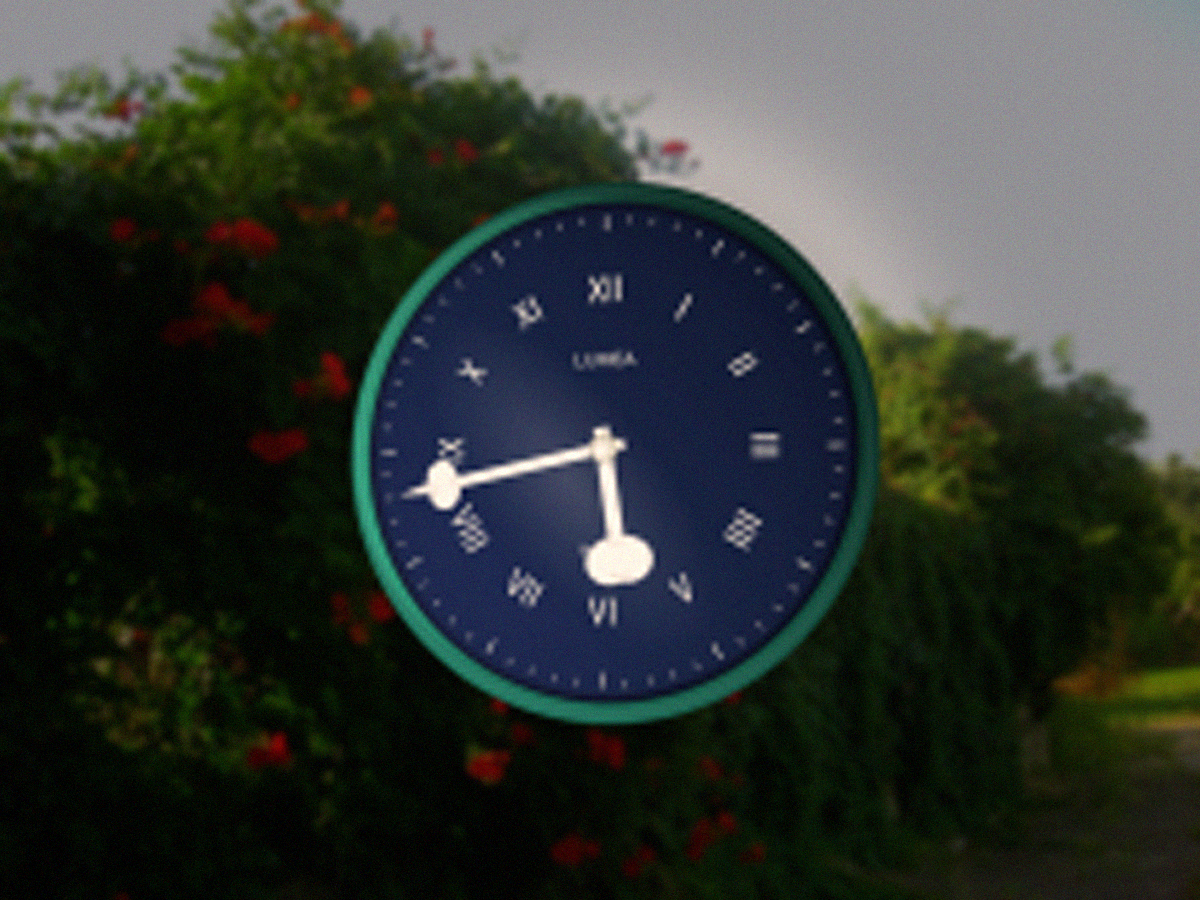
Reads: h=5 m=43
